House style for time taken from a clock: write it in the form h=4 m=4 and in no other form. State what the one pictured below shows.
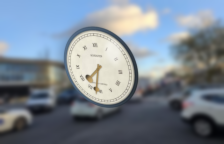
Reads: h=7 m=32
